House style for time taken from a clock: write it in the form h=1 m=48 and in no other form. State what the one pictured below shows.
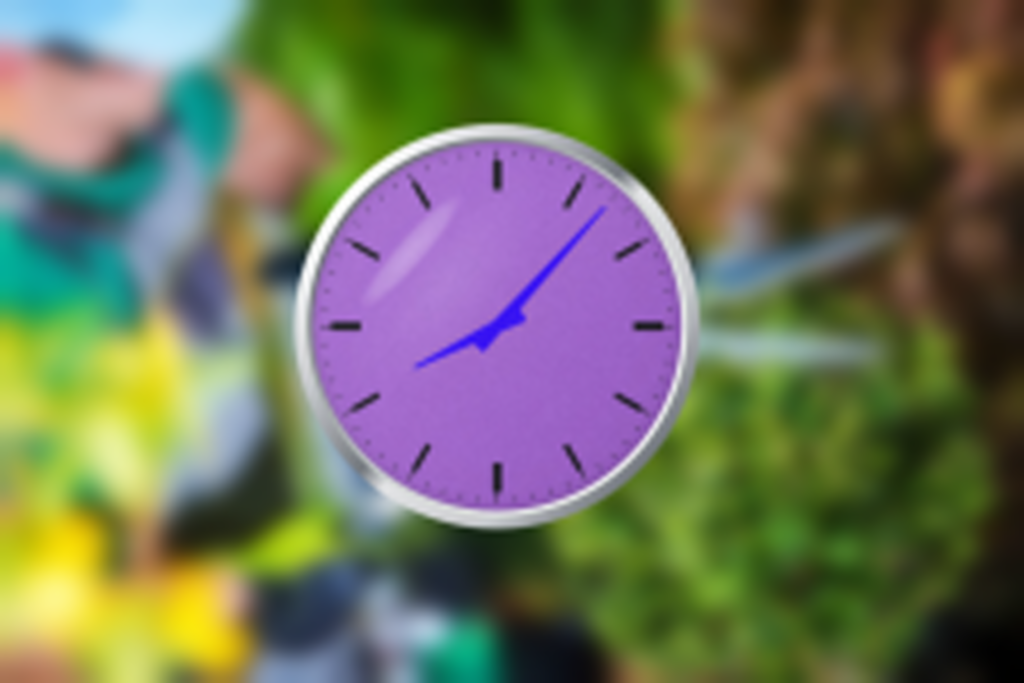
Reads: h=8 m=7
